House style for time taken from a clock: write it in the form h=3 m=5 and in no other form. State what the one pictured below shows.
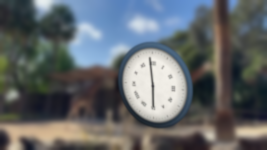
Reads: h=5 m=59
